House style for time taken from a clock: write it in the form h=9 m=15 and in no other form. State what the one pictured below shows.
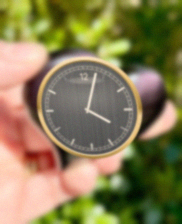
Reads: h=4 m=3
